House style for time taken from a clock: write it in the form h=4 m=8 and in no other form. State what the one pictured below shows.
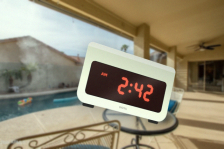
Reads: h=2 m=42
